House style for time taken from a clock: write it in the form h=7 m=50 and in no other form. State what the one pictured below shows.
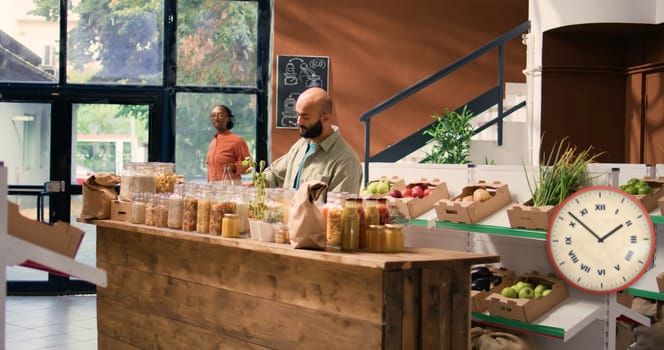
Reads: h=1 m=52
